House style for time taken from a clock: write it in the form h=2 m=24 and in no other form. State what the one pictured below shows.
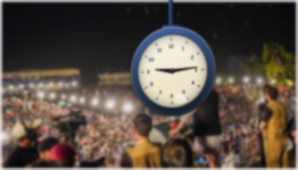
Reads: h=9 m=14
